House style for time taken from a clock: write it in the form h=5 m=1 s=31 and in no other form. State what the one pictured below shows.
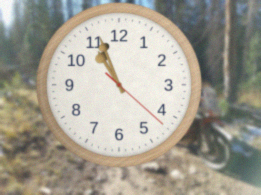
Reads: h=10 m=56 s=22
